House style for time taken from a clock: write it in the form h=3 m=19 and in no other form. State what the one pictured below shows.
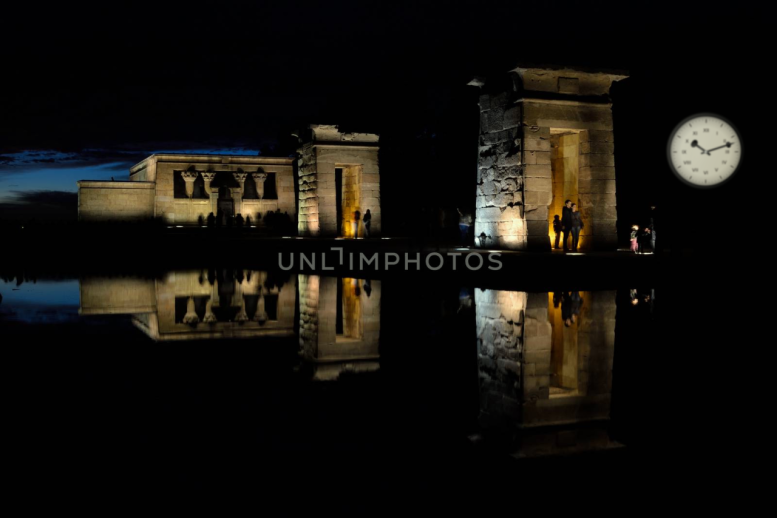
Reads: h=10 m=12
